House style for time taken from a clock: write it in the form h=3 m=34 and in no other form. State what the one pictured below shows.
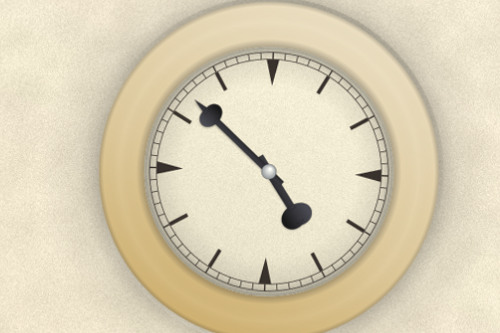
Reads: h=4 m=52
